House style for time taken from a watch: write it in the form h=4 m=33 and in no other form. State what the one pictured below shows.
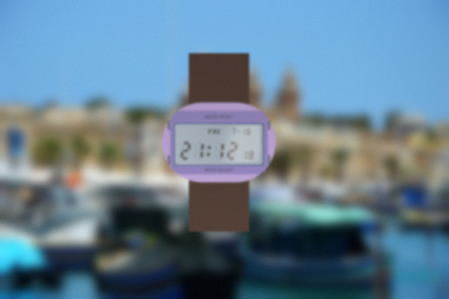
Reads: h=21 m=12
